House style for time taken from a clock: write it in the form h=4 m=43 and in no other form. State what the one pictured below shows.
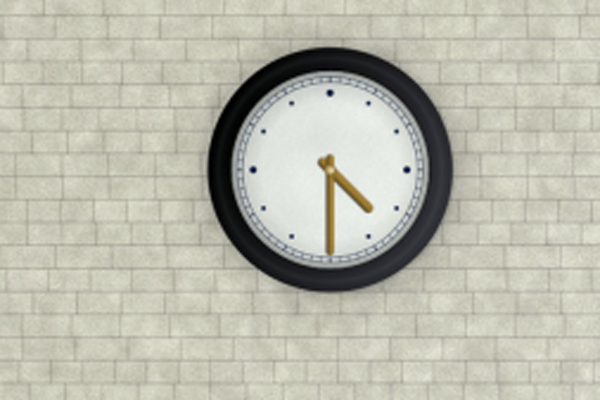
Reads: h=4 m=30
